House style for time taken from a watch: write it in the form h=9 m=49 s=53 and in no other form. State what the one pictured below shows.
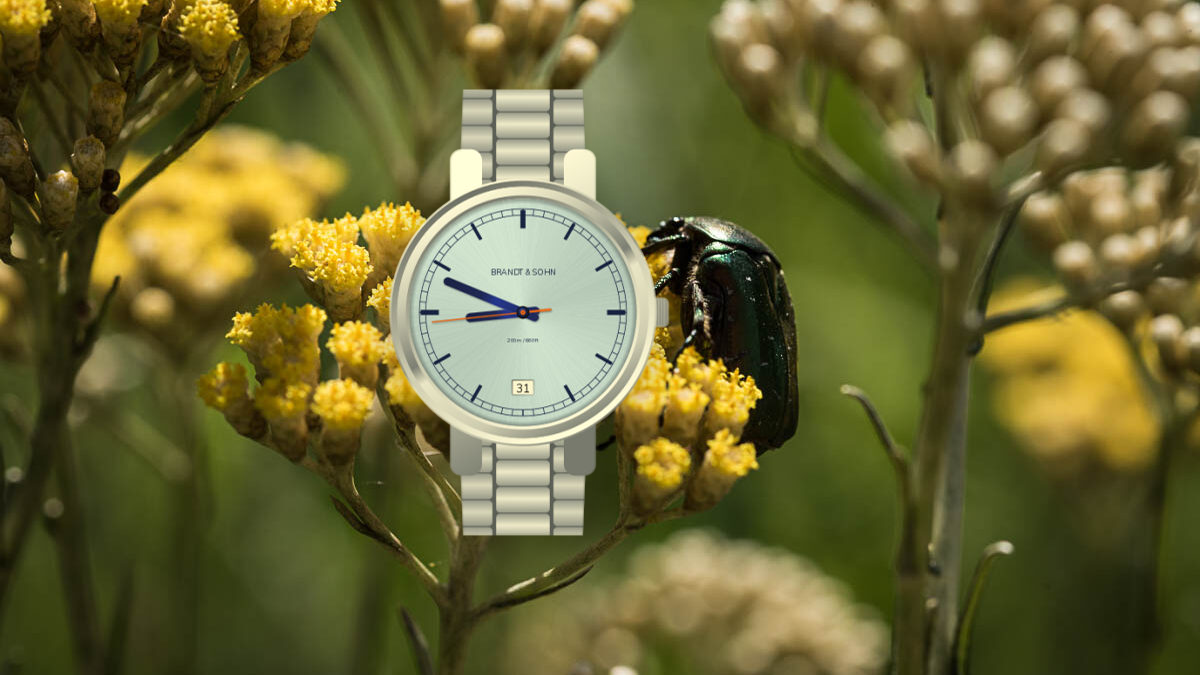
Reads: h=8 m=48 s=44
